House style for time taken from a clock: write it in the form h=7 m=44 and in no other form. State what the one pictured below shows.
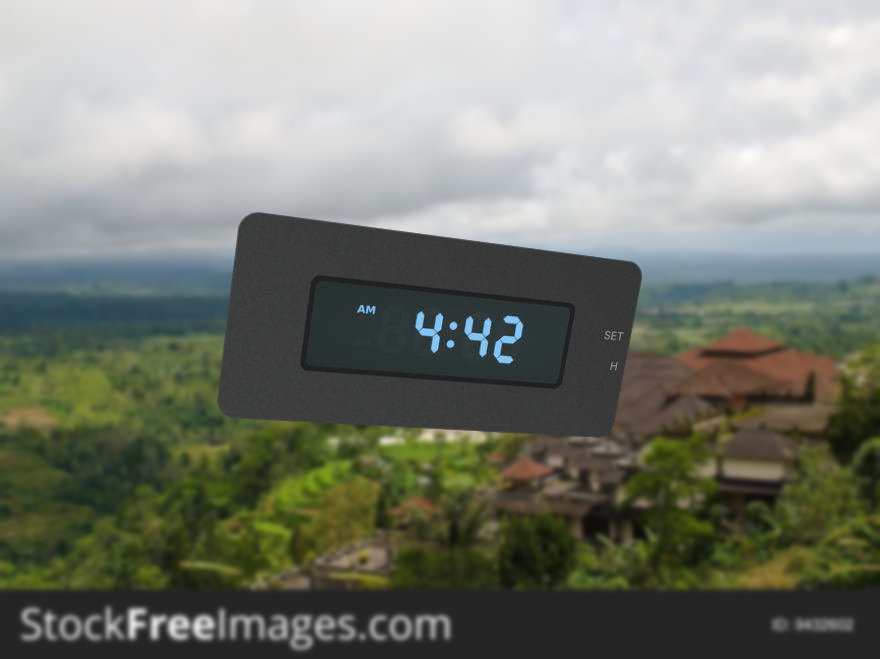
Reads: h=4 m=42
